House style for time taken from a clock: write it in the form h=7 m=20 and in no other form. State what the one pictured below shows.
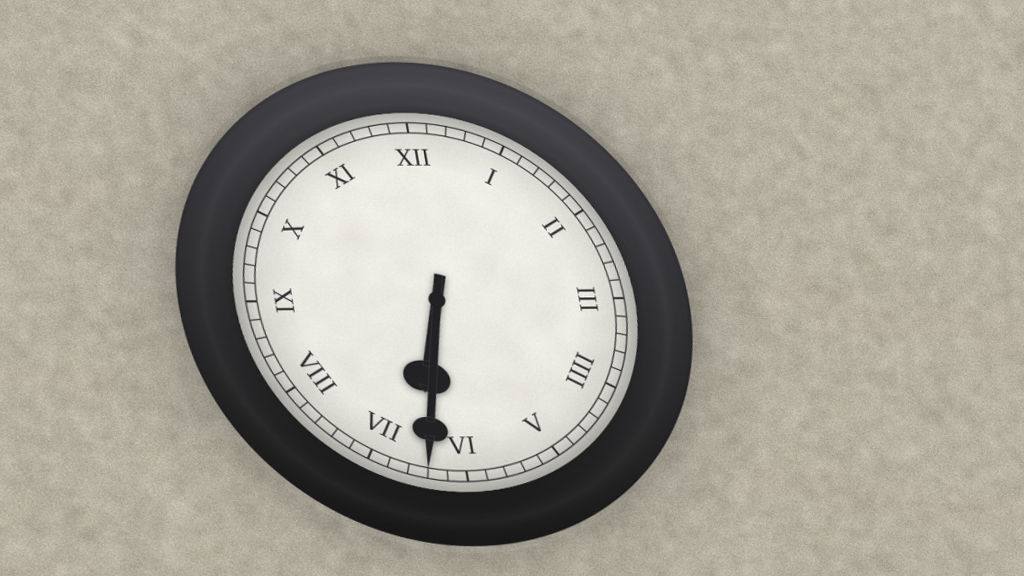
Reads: h=6 m=32
